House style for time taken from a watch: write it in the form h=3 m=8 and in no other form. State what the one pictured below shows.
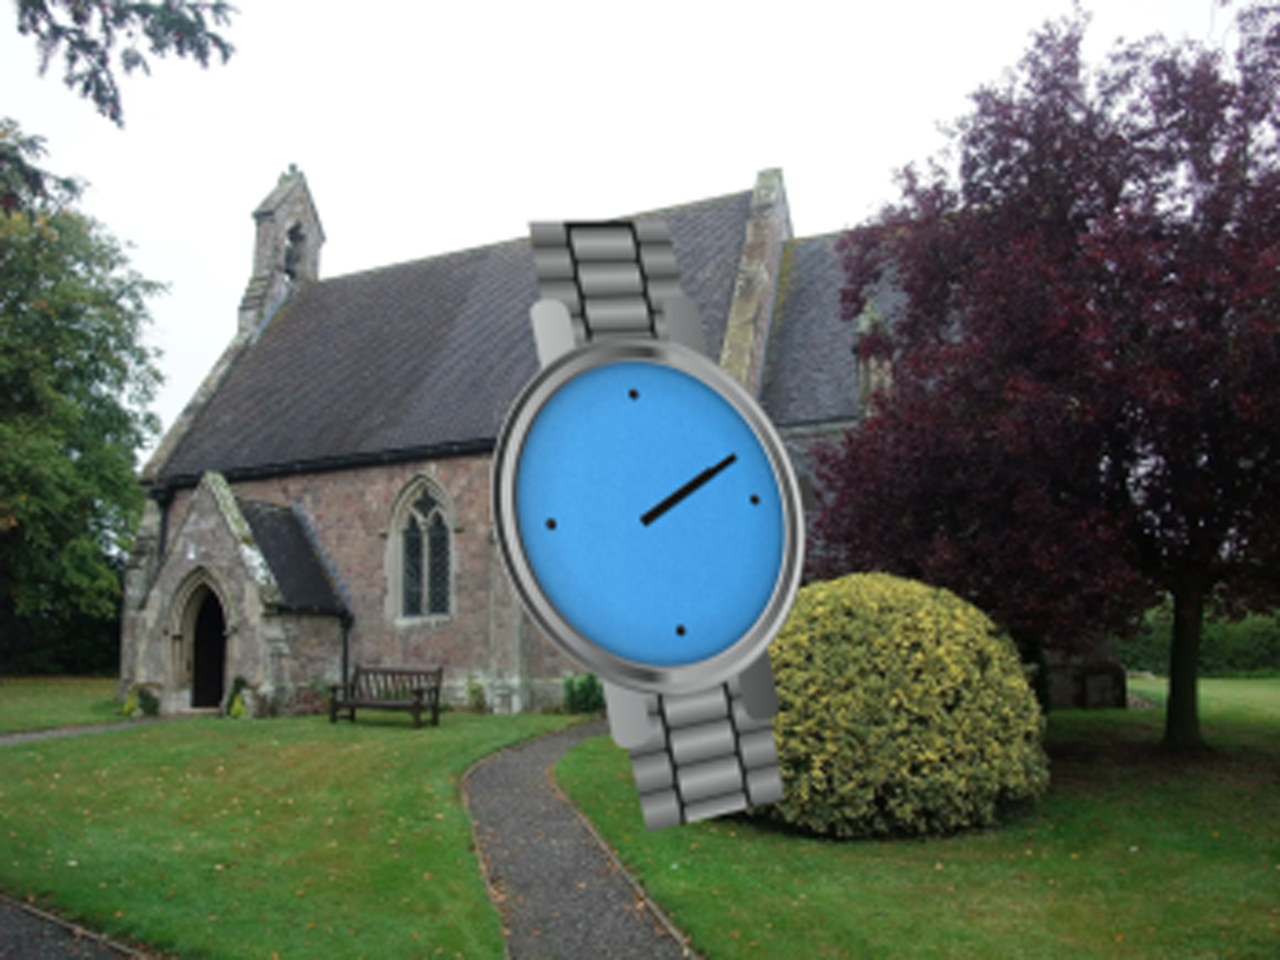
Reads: h=2 m=11
